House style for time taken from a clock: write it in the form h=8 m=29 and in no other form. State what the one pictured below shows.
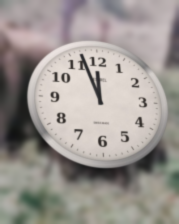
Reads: h=11 m=57
